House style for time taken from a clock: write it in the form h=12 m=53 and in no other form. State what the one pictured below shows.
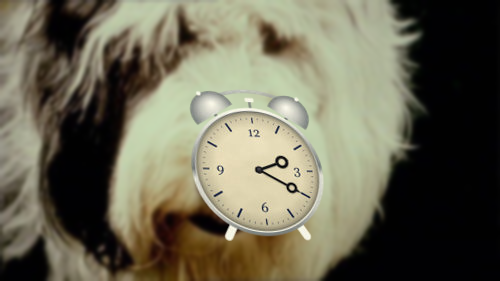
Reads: h=2 m=20
